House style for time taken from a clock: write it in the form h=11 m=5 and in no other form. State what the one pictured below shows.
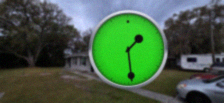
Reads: h=1 m=29
